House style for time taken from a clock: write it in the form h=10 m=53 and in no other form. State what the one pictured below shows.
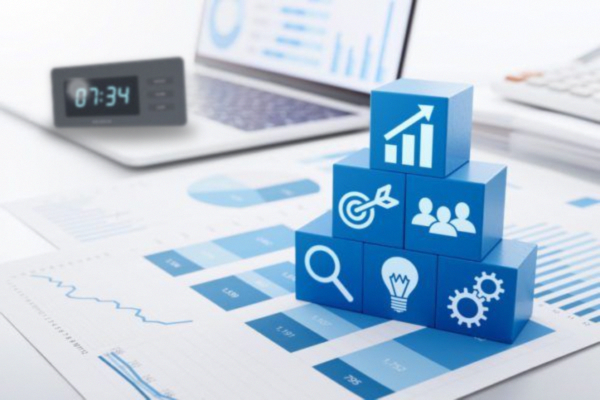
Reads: h=7 m=34
